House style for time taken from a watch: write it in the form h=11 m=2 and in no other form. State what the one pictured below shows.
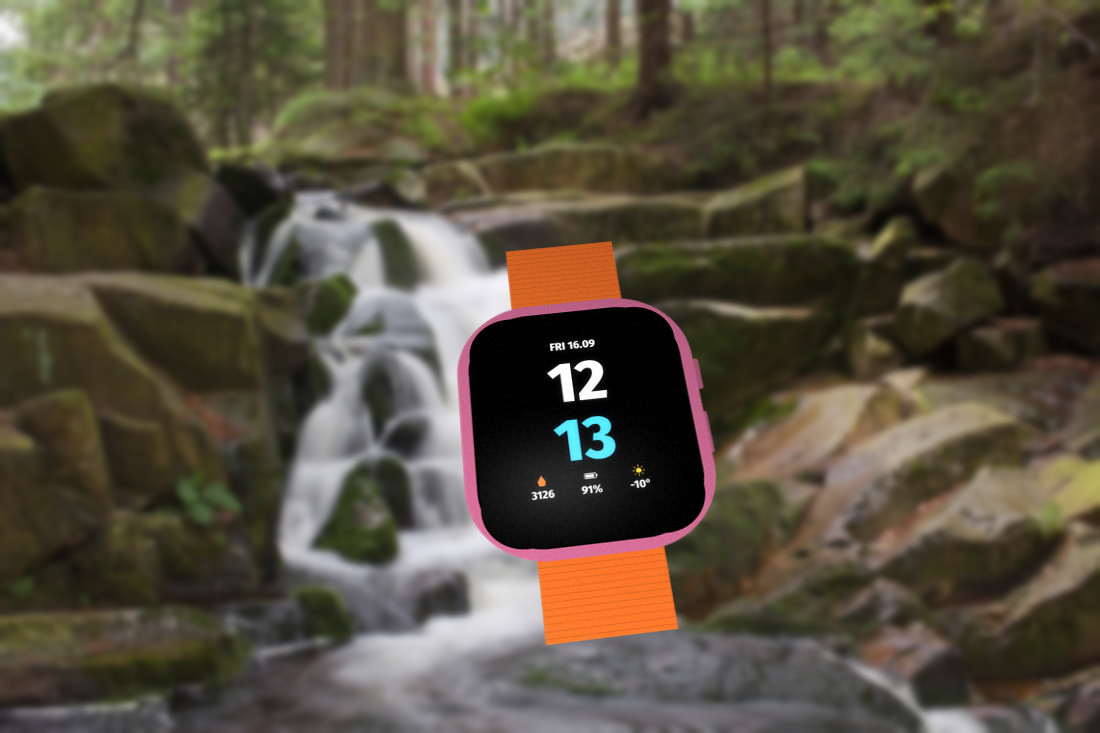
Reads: h=12 m=13
